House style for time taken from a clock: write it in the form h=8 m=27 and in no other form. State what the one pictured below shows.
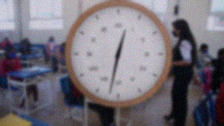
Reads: h=12 m=32
